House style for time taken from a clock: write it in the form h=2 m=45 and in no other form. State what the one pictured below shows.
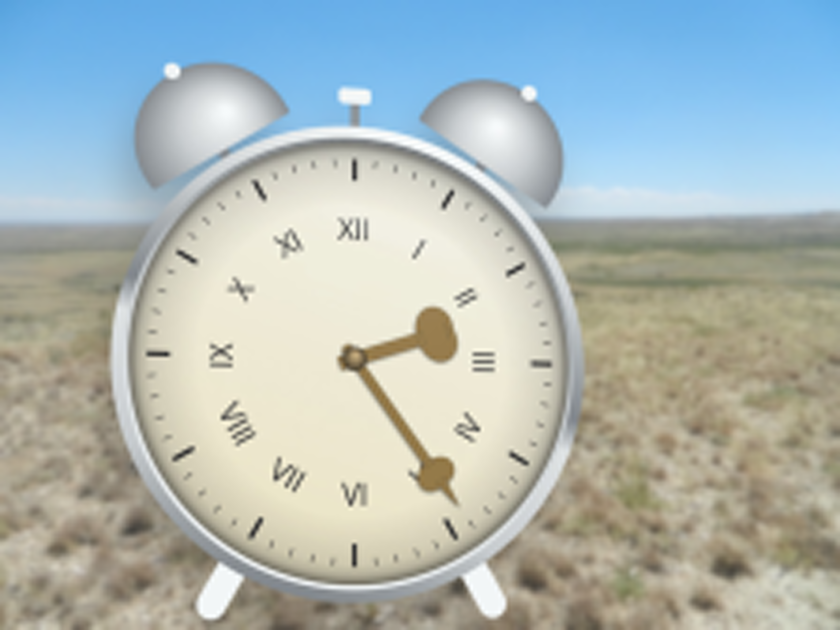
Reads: h=2 m=24
